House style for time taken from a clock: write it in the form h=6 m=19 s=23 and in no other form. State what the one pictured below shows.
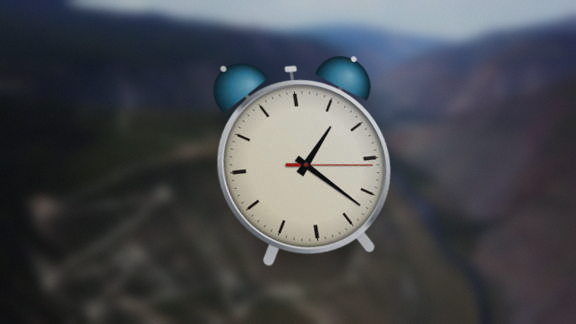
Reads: h=1 m=22 s=16
